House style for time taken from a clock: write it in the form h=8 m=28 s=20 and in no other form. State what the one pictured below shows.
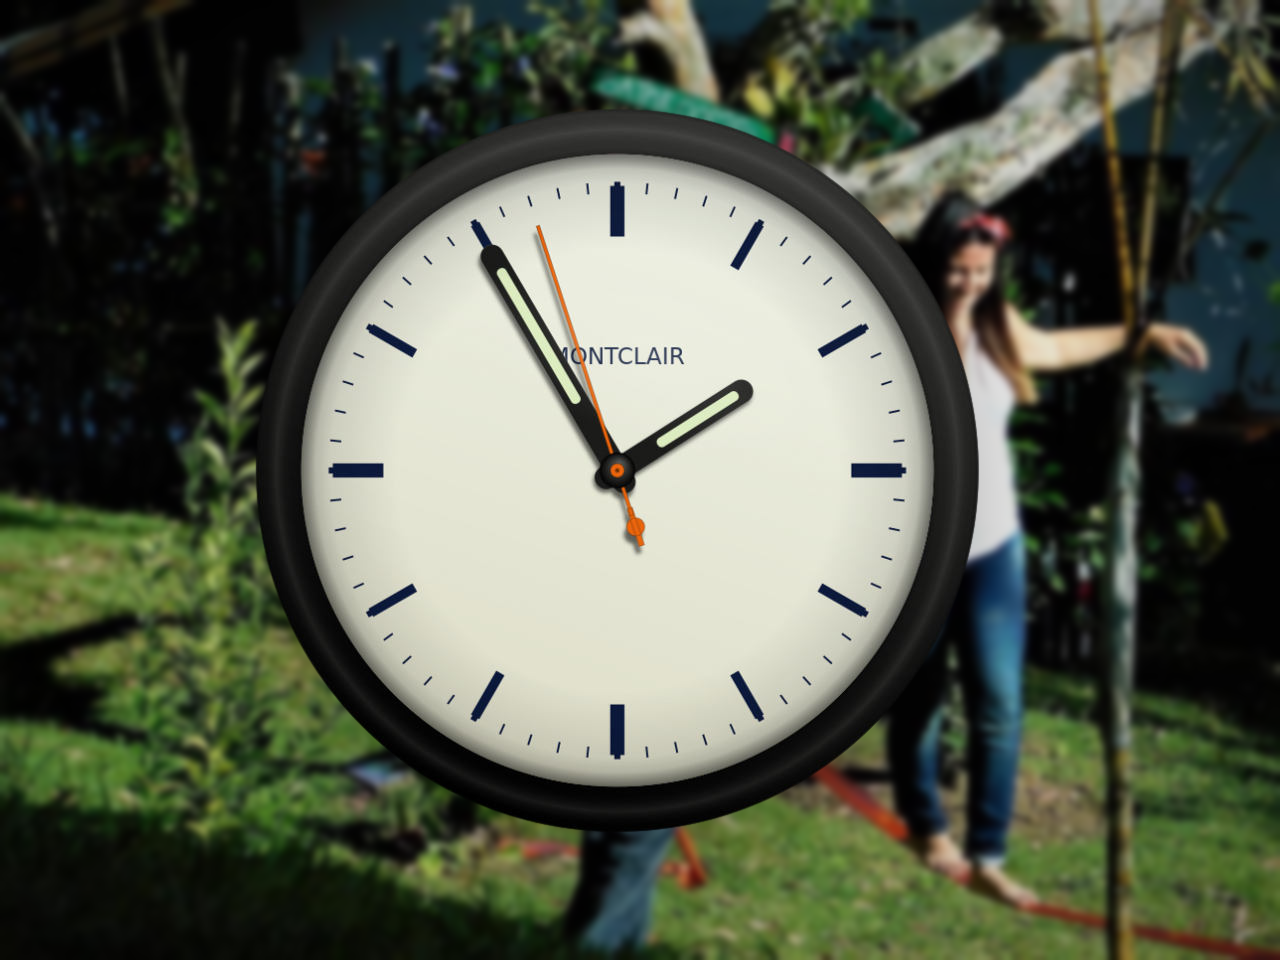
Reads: h=1 m=54 s=57
